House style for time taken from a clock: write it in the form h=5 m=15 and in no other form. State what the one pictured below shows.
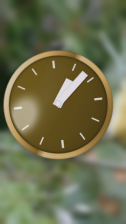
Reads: h=1 m=8
